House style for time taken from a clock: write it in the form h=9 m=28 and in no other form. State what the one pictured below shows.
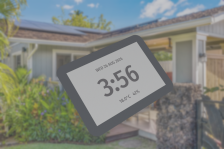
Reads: h=3 m=56
